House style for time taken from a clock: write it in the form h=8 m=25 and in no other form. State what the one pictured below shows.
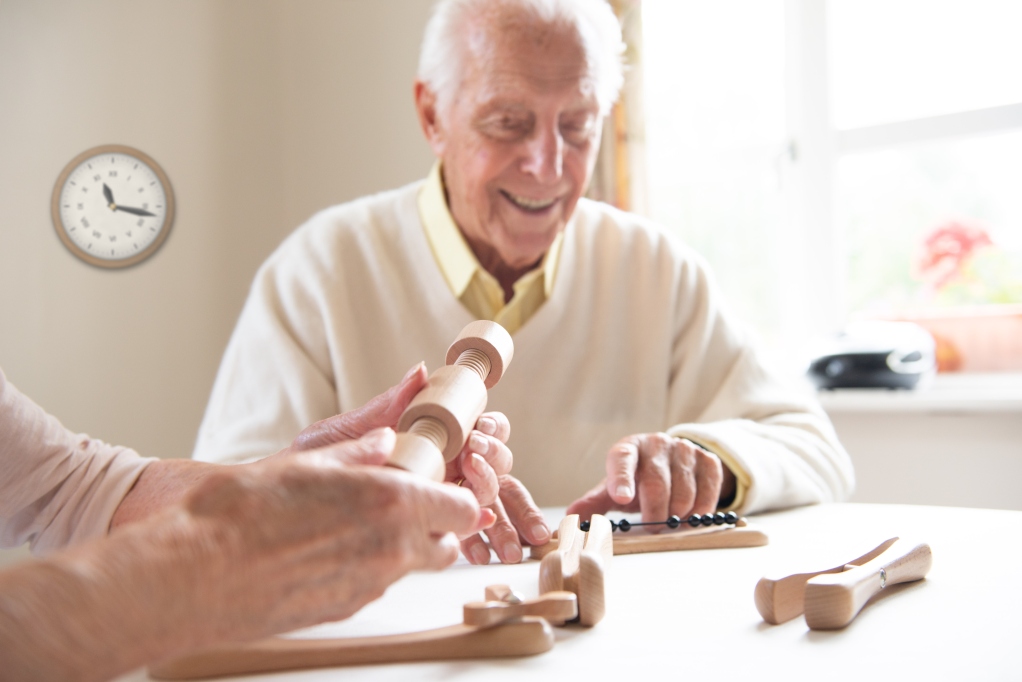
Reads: h=11 m=17
